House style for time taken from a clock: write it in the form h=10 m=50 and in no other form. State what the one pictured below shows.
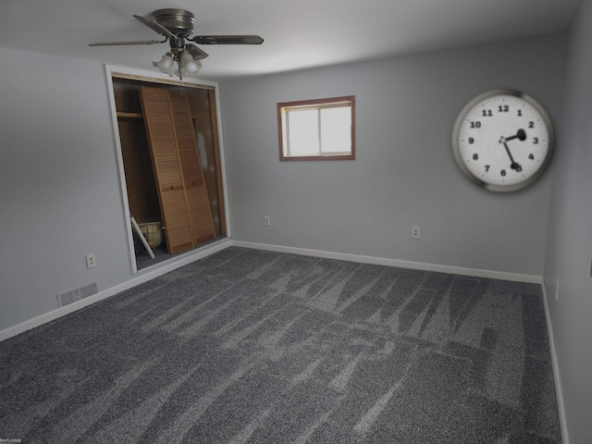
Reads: h=2 m=26
